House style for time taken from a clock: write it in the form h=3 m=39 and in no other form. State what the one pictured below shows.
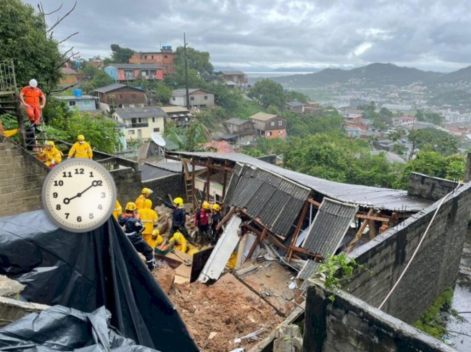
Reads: h=8 m=9
